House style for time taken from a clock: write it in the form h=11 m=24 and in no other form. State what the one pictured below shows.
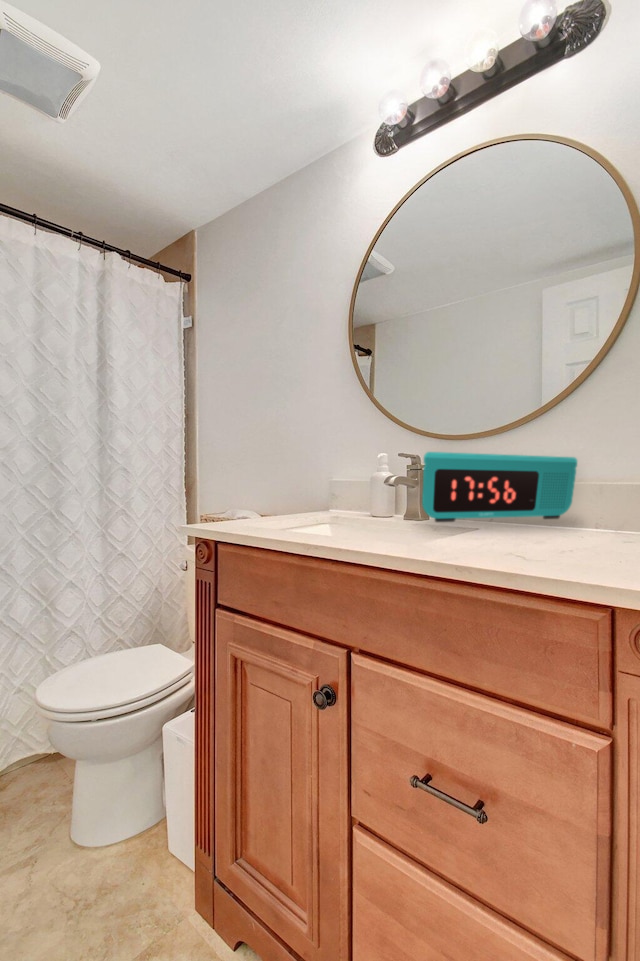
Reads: h=17 m=56
